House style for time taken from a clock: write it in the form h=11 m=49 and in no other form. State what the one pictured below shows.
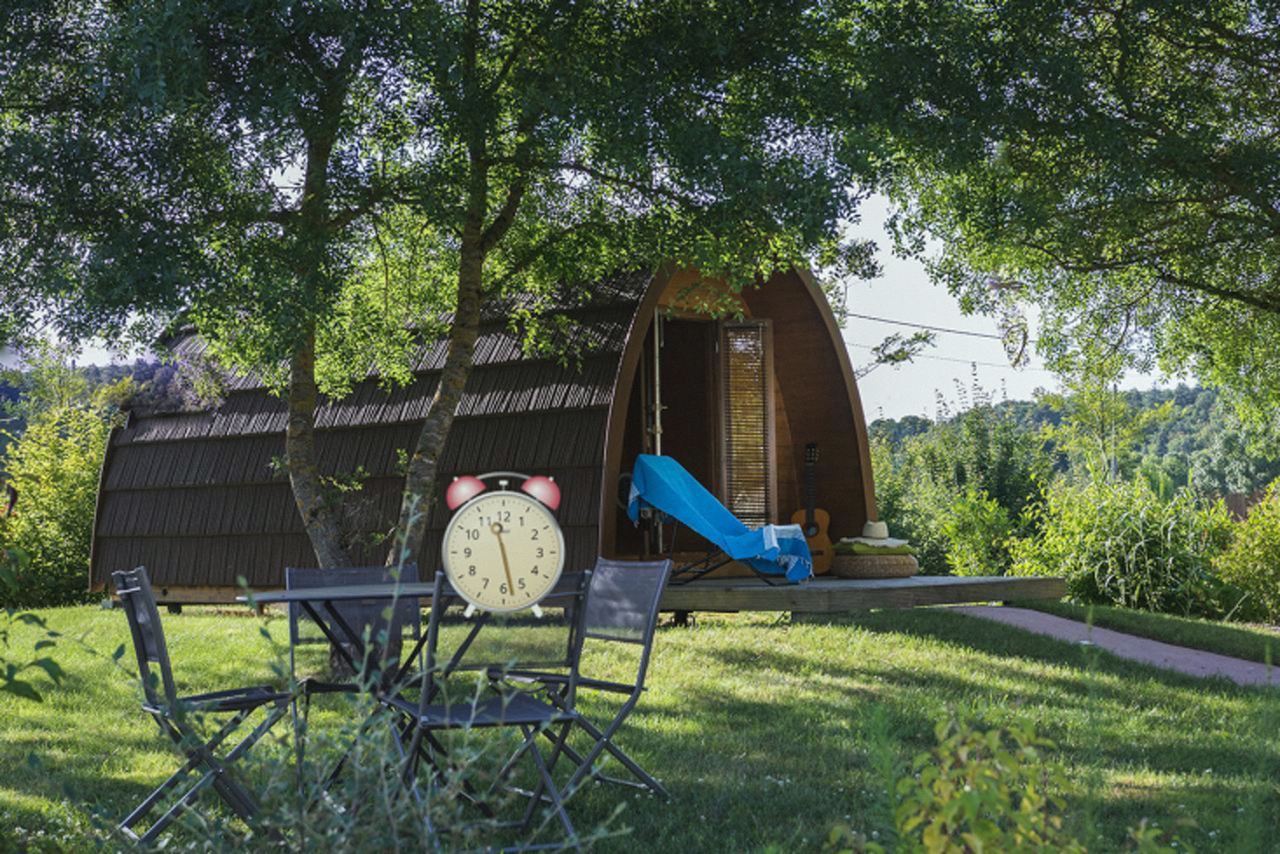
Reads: h=11 m=28
